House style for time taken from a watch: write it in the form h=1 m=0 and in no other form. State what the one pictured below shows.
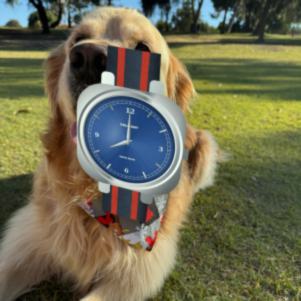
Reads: h=8 m=0
